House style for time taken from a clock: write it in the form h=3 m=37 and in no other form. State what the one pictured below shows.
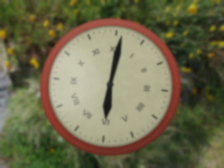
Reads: h=6 m=1
